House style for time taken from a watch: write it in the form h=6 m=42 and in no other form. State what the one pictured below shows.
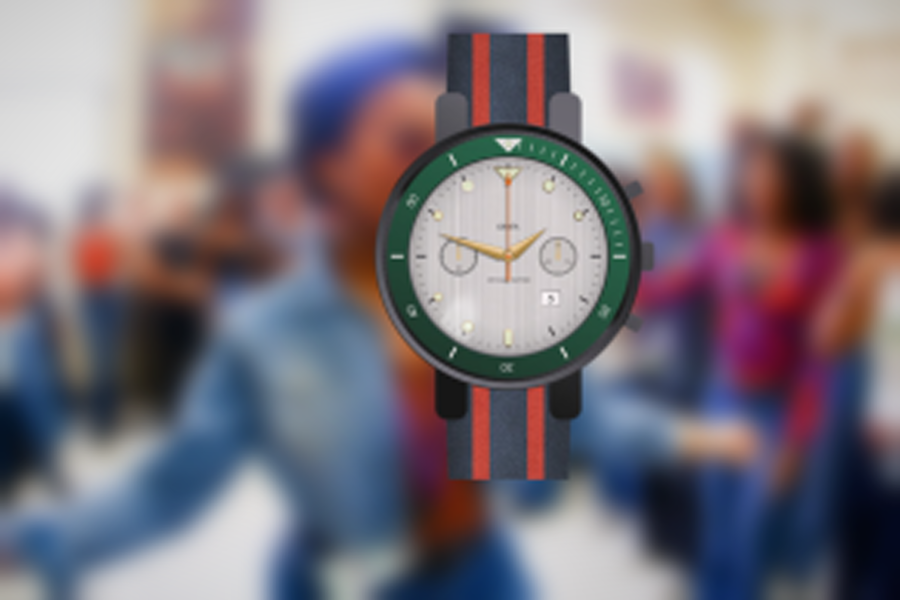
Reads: h=1 m=48
